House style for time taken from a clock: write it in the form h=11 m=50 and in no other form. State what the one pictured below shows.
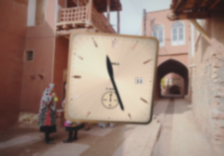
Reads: h=11 m=26
